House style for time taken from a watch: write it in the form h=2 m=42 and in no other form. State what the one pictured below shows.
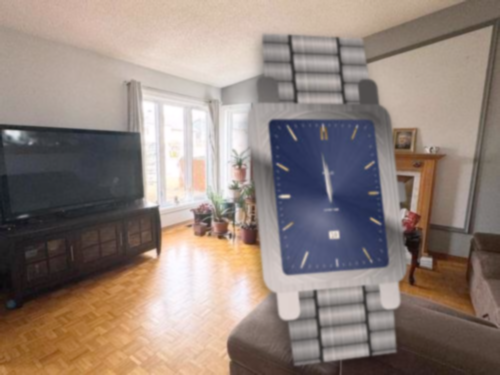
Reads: h=11 m=59
